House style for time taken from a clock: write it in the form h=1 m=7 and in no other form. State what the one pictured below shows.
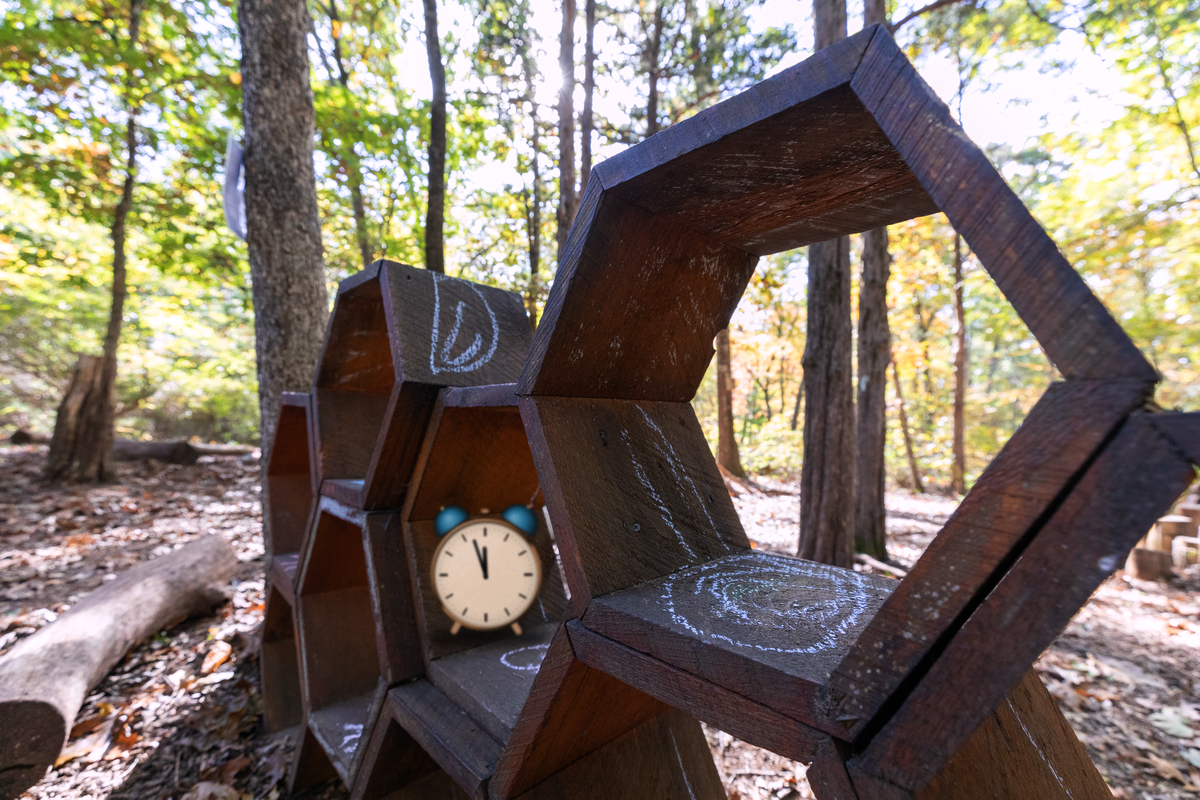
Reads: h=11 m=57
